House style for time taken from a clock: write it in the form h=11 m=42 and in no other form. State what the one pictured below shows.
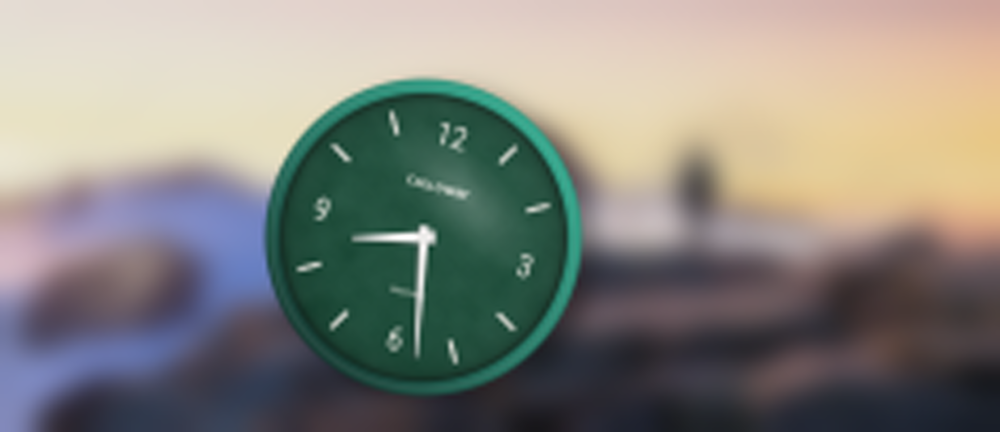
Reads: h=8 m=28
